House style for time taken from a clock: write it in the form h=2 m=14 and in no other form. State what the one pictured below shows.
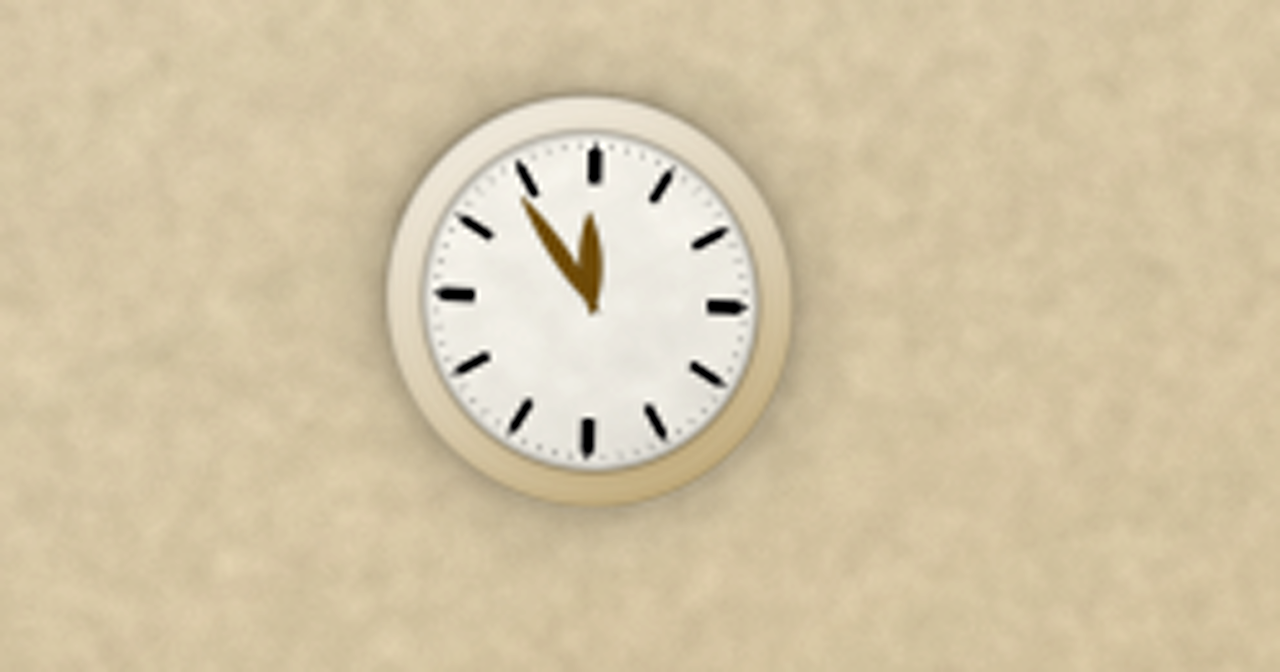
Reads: h=11 m=54
